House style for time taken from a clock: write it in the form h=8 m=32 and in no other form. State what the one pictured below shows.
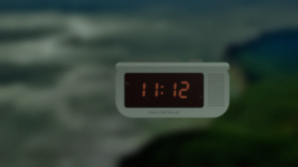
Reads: h=11 m=12
